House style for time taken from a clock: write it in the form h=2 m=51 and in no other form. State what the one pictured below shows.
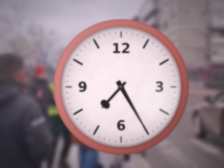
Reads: h=7 m=25
